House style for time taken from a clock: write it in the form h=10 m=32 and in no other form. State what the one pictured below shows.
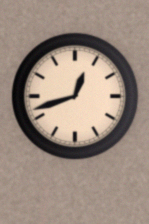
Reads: h=12 m=42
